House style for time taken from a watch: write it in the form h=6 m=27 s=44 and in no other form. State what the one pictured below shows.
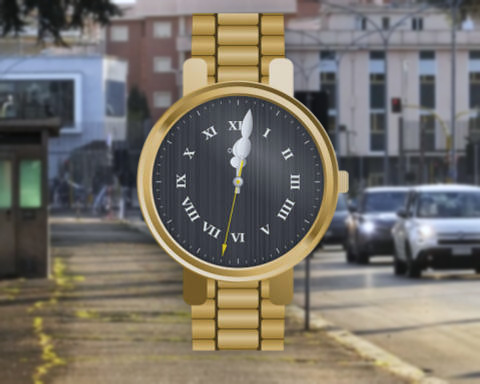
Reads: h=12 m=1 s=32
